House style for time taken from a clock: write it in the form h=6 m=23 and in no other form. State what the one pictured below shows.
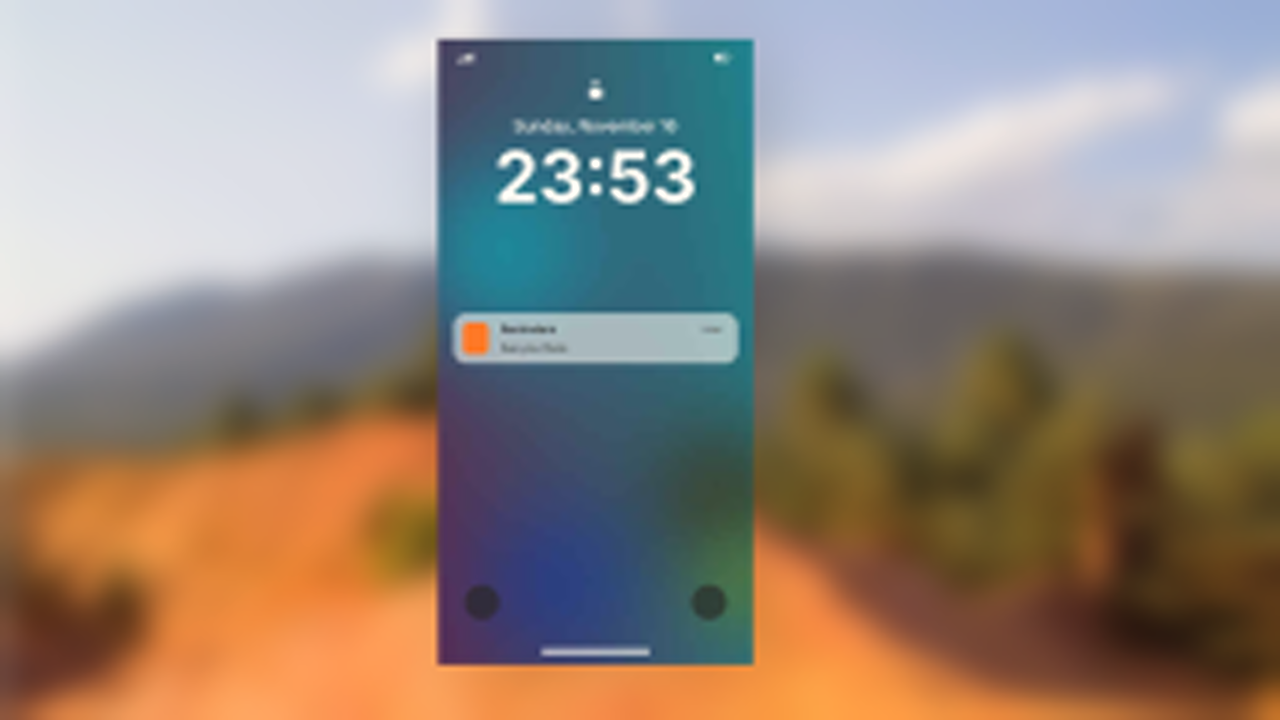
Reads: h=23 m=53
